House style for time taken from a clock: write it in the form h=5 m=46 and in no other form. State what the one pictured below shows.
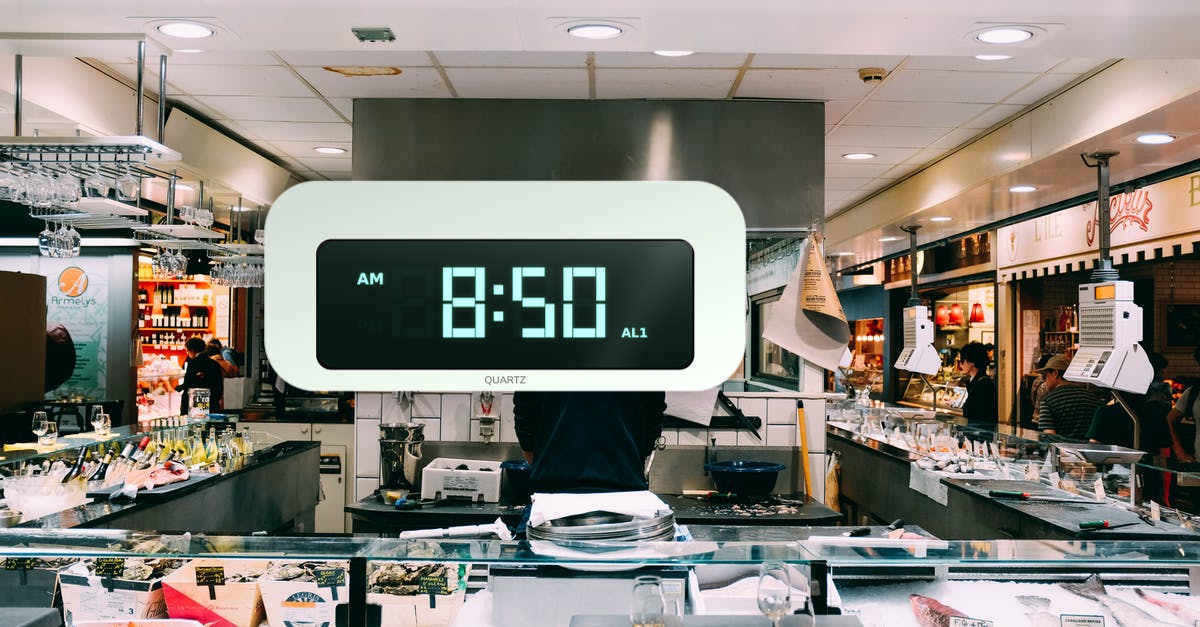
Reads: h=8 m=50
